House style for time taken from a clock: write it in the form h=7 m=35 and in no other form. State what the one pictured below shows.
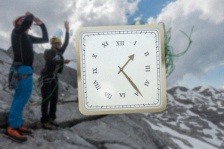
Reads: h=1 m=24
